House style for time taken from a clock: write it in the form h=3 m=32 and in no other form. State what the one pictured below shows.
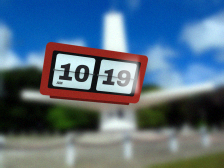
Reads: h=10 m=19
